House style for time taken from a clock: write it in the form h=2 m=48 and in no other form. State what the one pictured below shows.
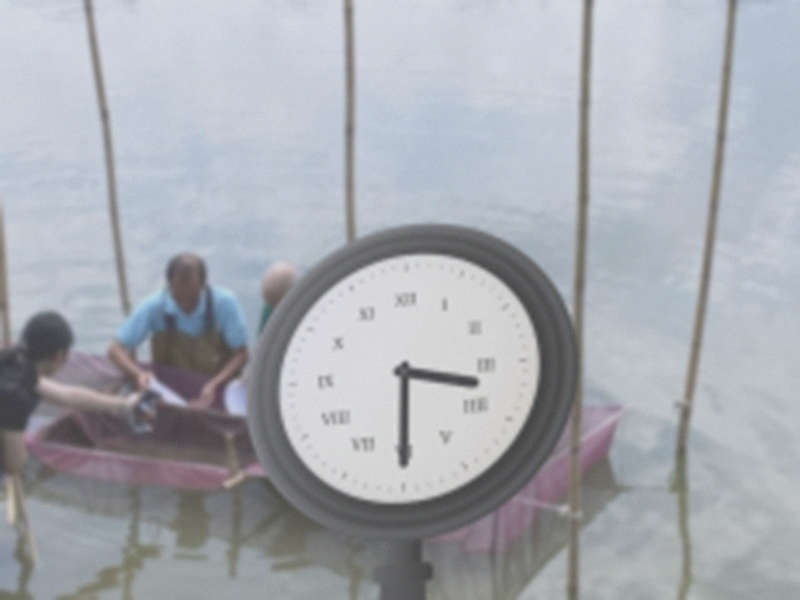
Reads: h=3 m=30
